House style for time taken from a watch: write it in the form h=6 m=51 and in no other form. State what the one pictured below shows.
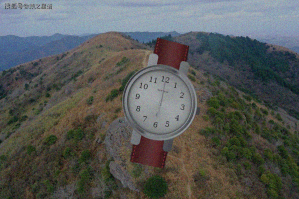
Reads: h=6 m=0
